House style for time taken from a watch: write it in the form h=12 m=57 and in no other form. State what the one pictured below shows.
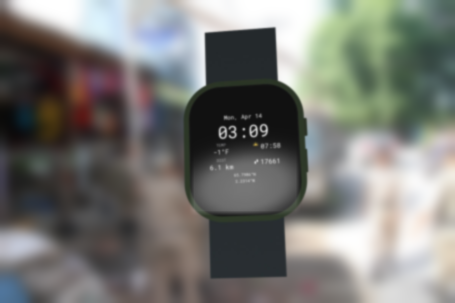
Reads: h=3 m=9
